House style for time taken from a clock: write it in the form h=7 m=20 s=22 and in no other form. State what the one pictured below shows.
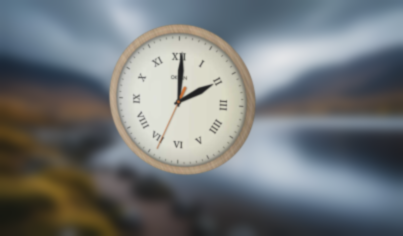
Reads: h=2 m=0 s=34
